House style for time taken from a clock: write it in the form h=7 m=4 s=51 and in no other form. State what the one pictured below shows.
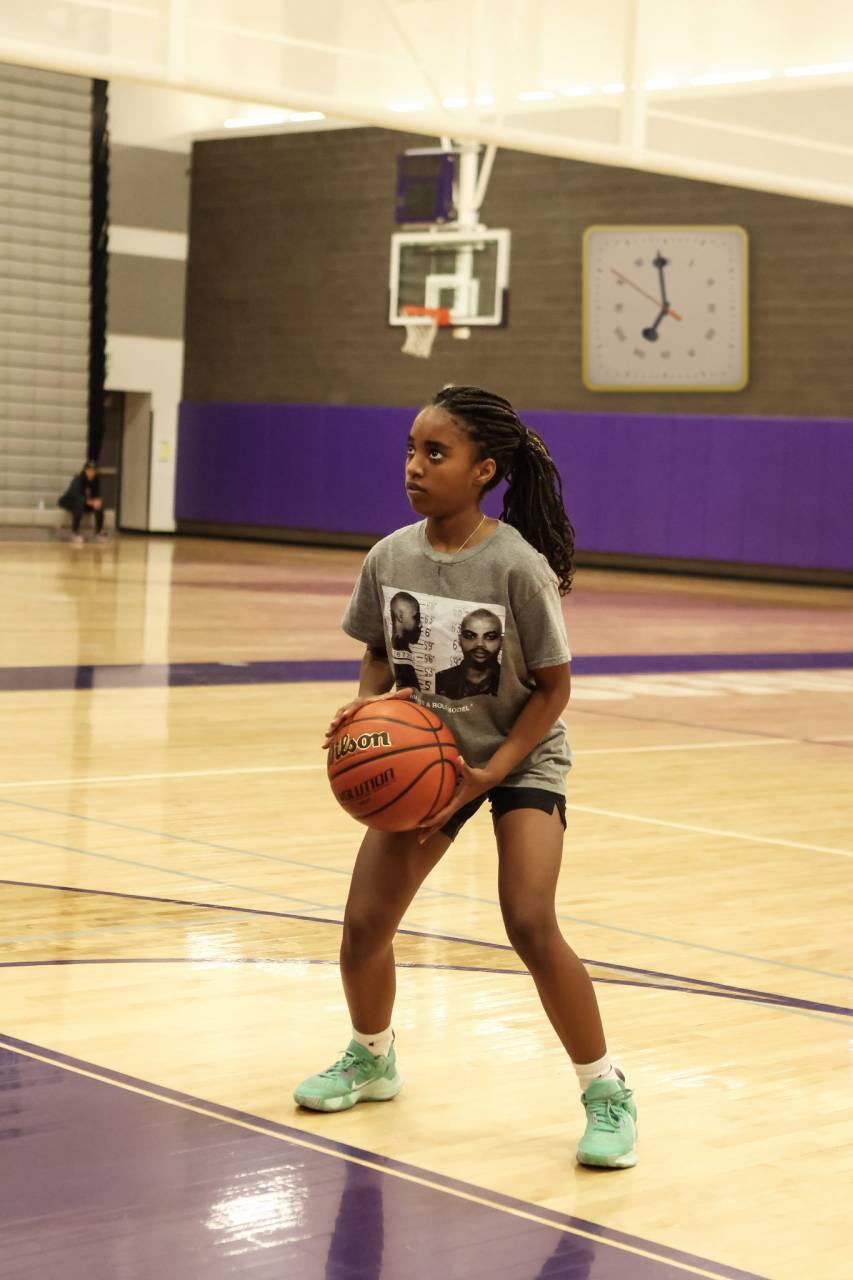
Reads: h=6 m=58 s=51
